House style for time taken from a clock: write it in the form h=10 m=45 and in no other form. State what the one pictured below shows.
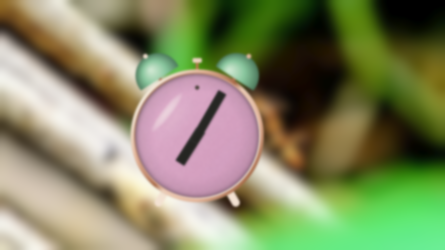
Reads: h=7 m=5
